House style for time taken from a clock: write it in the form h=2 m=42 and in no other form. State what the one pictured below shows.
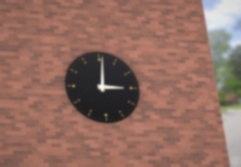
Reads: h=3 m=1
